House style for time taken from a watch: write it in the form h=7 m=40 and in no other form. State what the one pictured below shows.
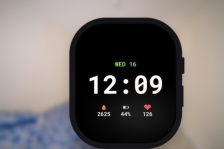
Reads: h=12 m=9
